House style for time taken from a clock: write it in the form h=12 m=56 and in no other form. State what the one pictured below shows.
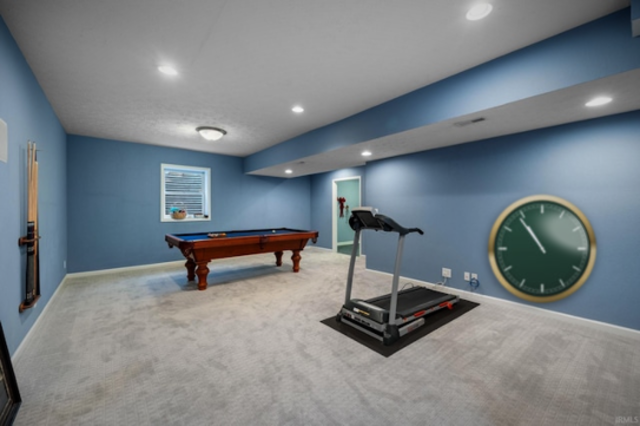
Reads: h=10 m=54
